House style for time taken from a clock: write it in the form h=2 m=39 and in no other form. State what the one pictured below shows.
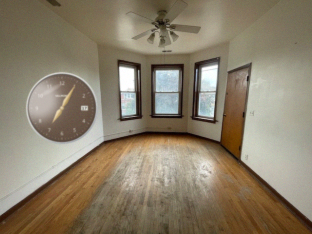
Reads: h=7 m=5
